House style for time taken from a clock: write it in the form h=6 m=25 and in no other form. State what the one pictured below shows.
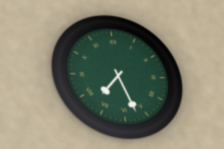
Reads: h=7 m=27
